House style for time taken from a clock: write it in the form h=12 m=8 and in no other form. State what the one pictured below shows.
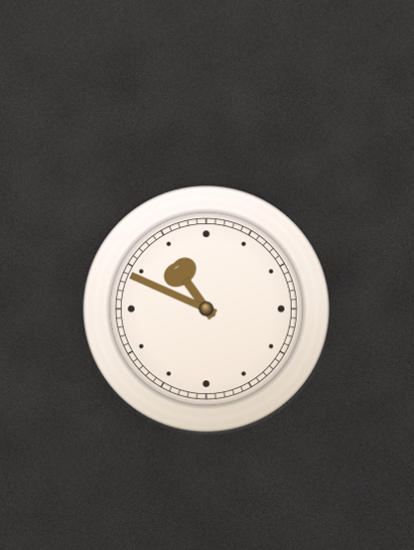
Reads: h=10 m=49
